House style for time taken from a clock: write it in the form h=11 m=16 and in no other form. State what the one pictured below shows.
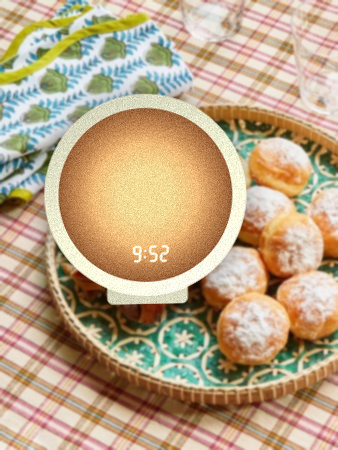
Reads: h=9 m=52
